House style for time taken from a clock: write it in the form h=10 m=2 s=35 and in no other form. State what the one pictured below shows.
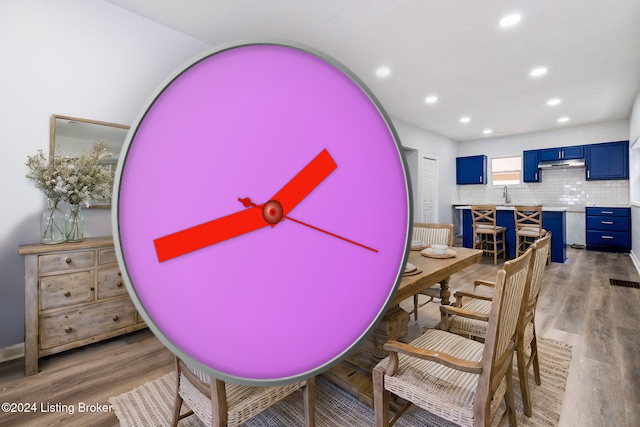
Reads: h=1 m=42 s=18
